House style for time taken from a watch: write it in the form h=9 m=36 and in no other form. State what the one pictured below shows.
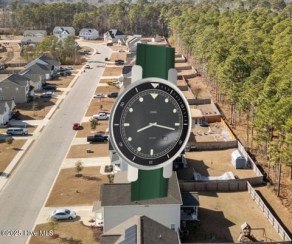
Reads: h=8 m=17
